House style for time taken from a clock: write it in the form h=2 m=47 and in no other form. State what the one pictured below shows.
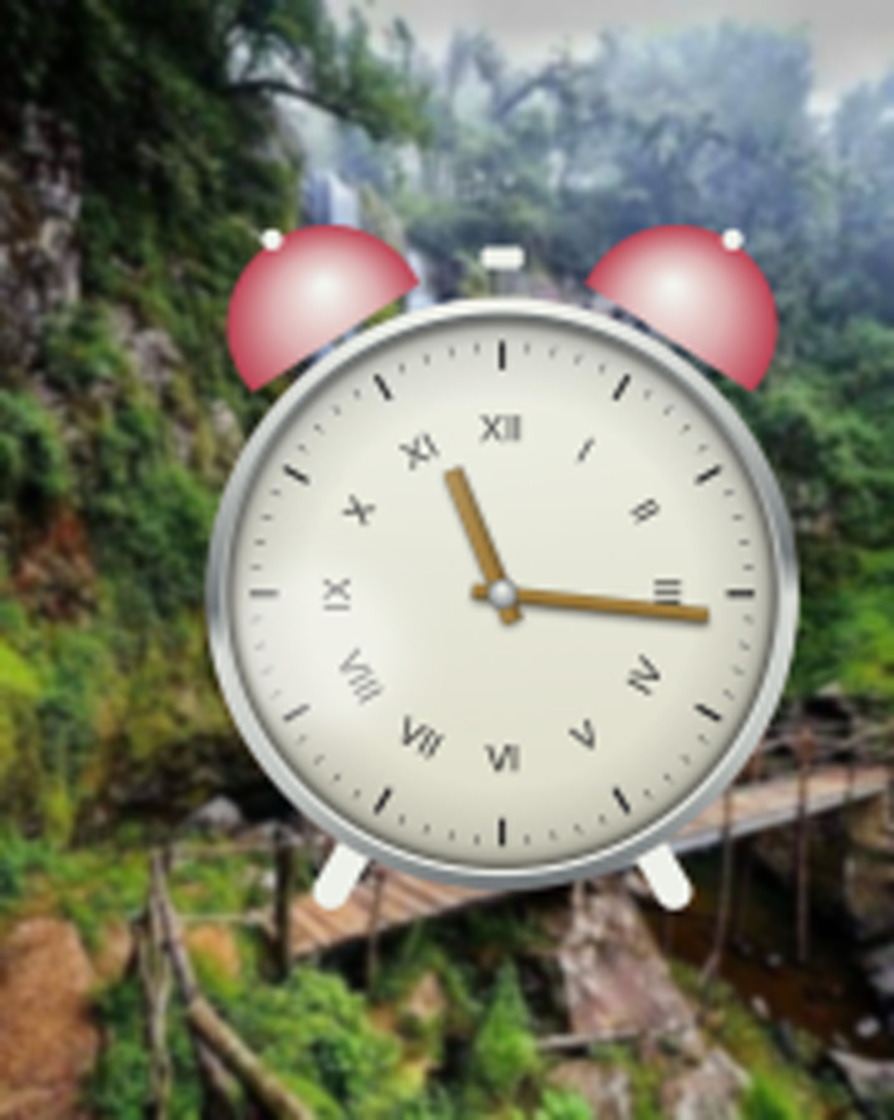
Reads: h=11 m=16
